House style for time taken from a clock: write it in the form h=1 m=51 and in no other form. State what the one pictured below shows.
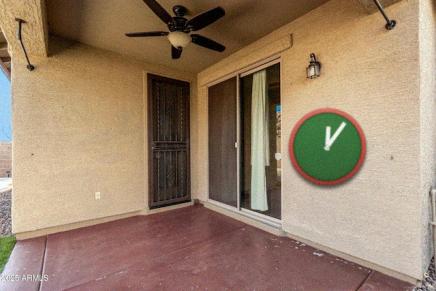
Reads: h=12 m=6
